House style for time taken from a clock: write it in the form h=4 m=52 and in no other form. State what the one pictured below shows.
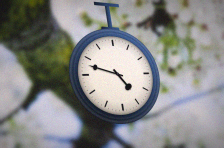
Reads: h=4 m=48
